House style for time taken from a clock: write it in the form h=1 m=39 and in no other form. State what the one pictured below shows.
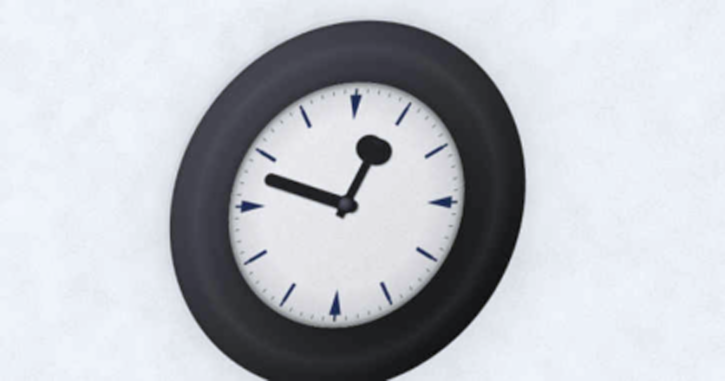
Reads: h=12 m=48
